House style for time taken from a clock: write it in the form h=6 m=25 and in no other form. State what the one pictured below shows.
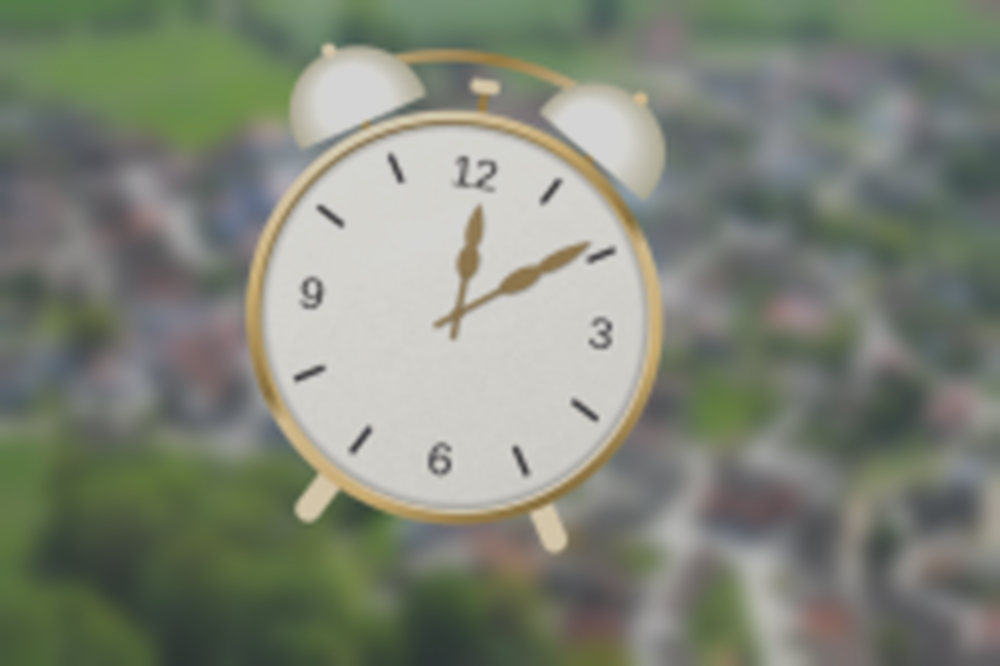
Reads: h=12 m=9
